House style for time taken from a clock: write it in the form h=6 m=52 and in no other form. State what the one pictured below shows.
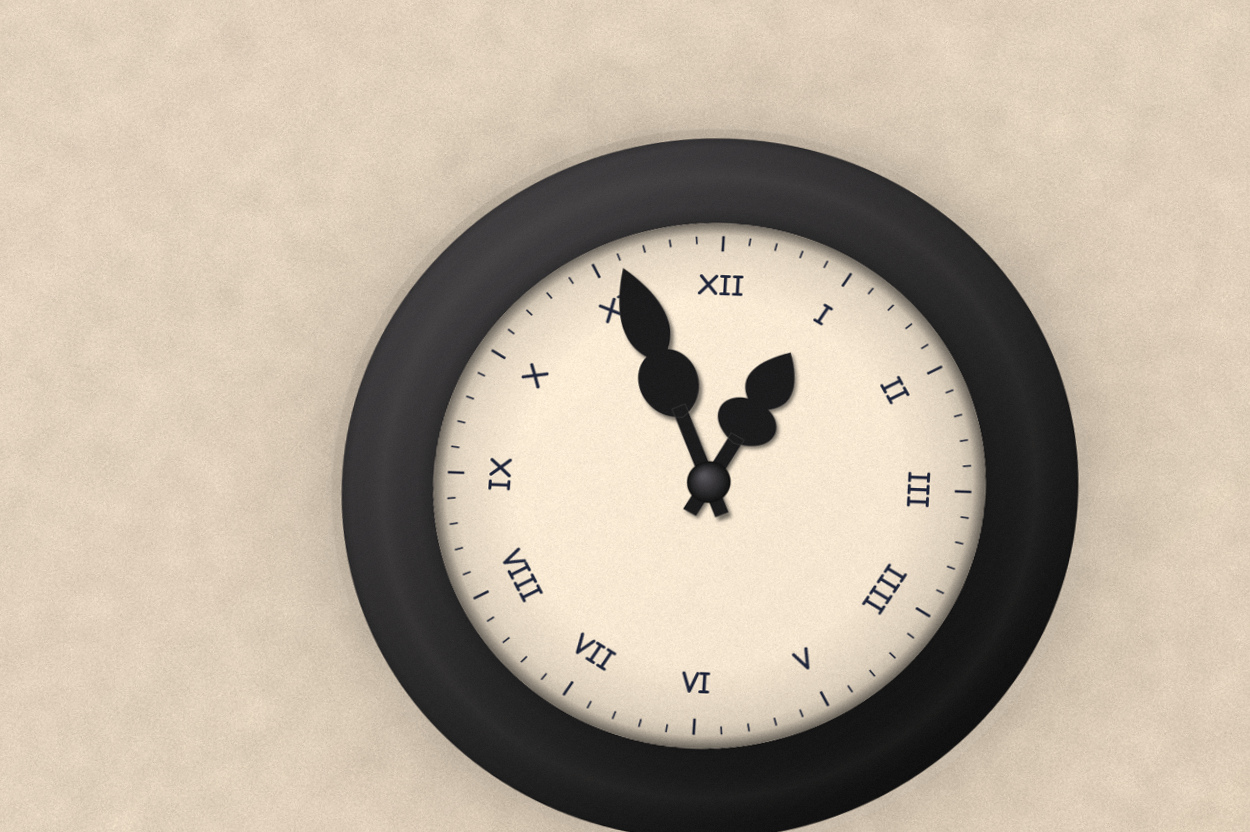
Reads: h=12 m=56
